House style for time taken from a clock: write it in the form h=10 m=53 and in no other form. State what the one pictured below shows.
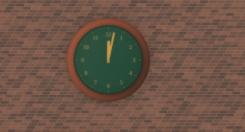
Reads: h=12 m=2
